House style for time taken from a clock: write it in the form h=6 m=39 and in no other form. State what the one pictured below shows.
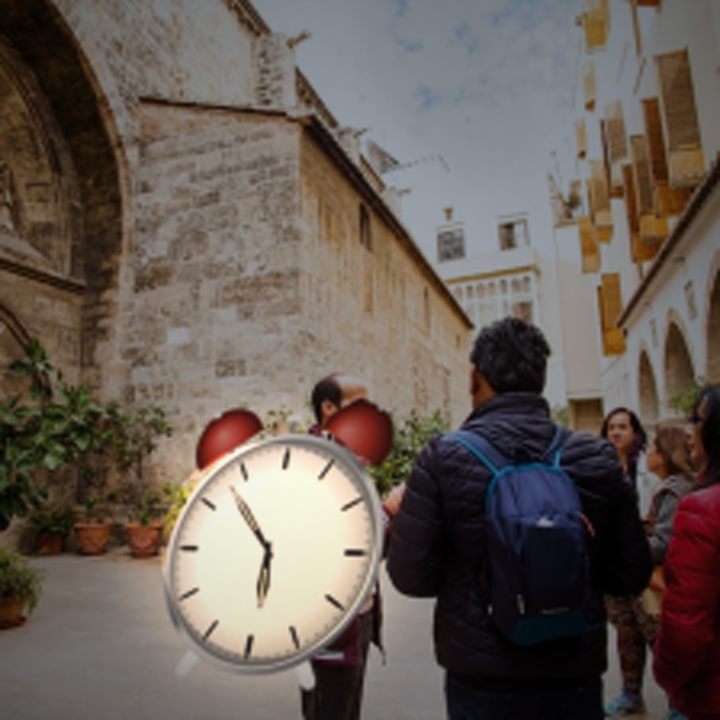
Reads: h=5 m=53
